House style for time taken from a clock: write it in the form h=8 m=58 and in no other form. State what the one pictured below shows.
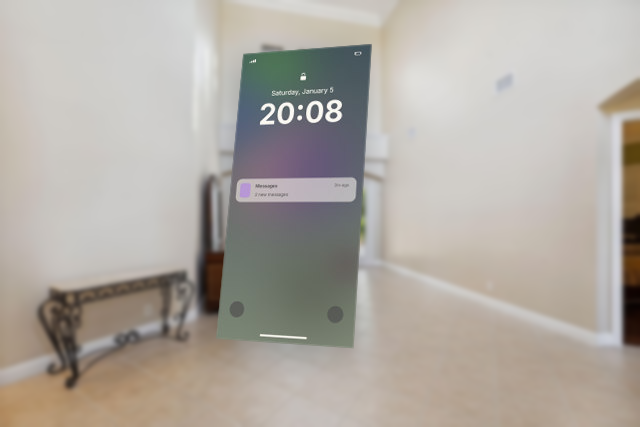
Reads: h=20 m=8
